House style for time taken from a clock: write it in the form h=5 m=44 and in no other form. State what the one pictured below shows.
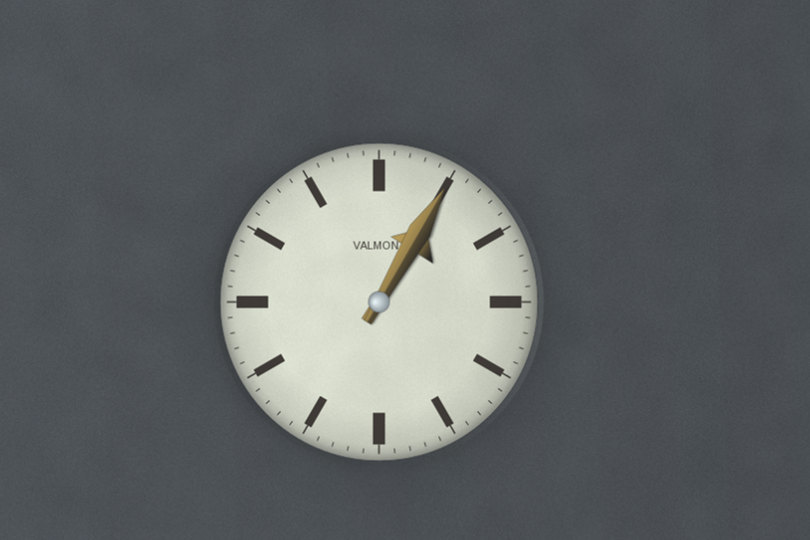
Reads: h=1 m=5
